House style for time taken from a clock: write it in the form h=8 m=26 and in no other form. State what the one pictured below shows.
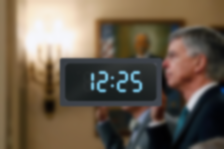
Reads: h=12 m=25
